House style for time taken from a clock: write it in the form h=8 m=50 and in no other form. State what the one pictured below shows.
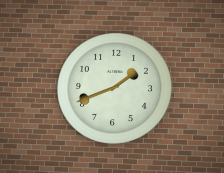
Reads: h=1 m=41
